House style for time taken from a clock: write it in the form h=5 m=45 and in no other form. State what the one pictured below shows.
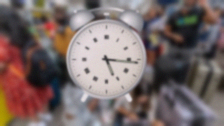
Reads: h=5 m=16
